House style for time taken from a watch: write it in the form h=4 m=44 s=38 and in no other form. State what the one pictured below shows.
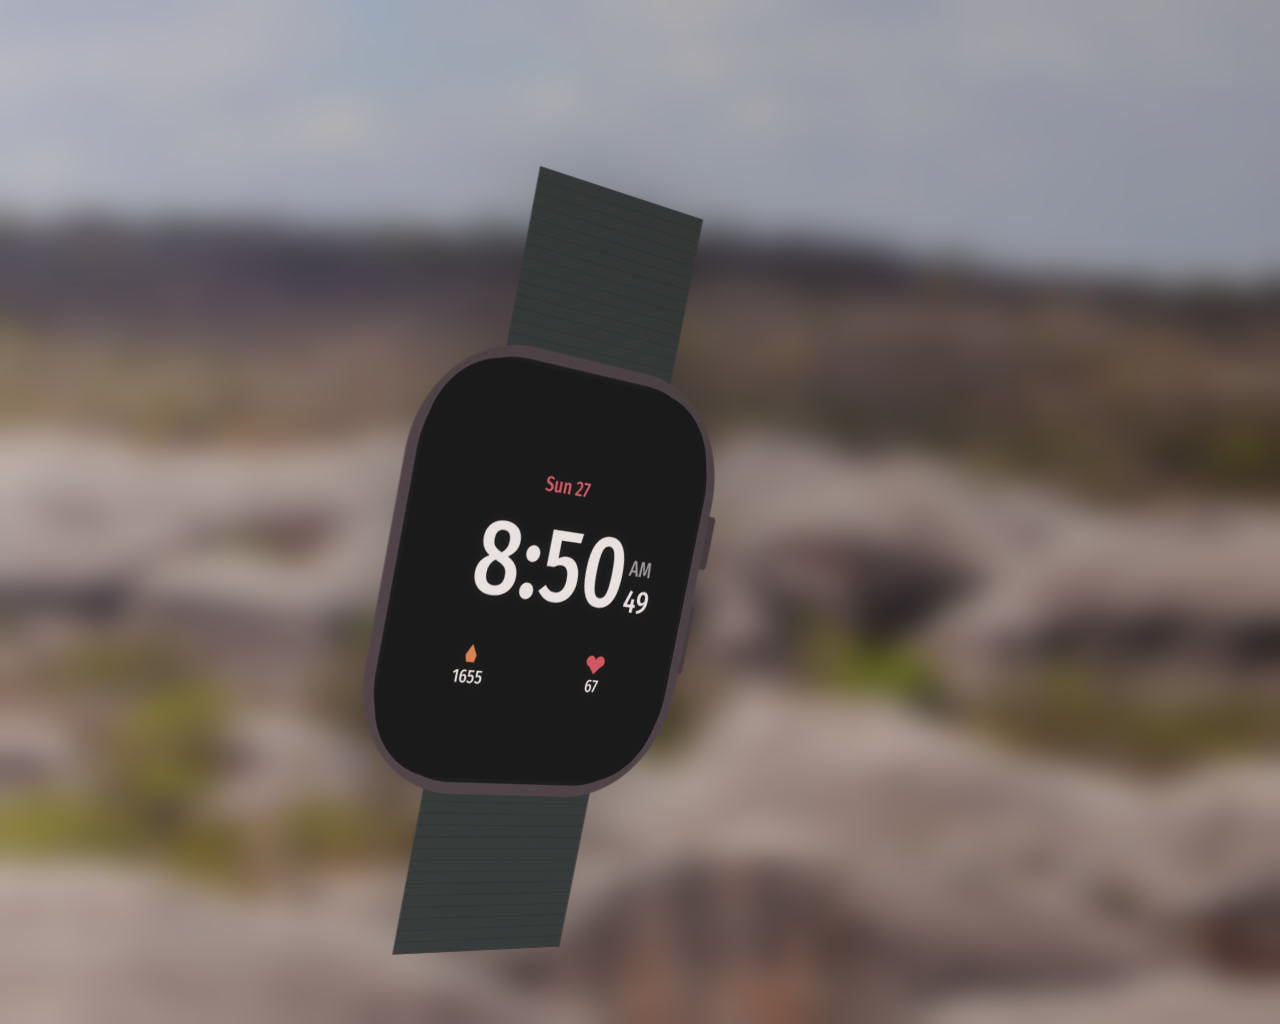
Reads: h=8 m=50 s=49
